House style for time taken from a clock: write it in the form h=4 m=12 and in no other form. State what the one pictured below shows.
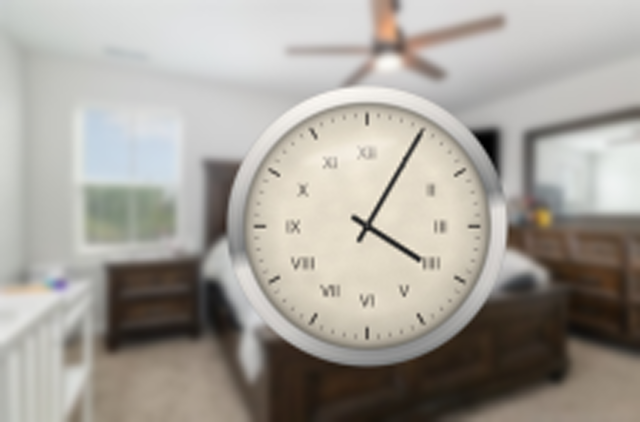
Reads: h=4 m=5
